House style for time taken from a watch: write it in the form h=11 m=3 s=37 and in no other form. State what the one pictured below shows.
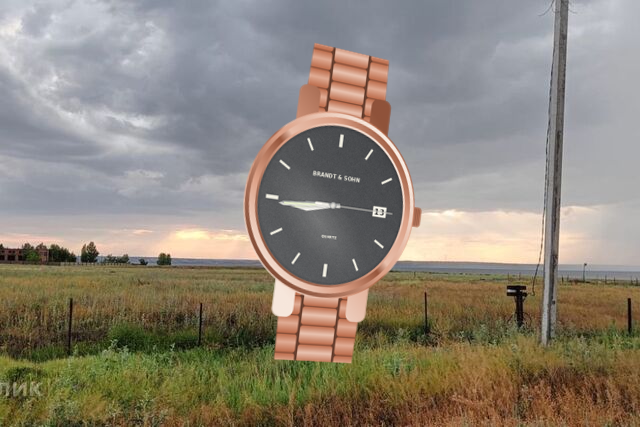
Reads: h=8 m=44 s=15
